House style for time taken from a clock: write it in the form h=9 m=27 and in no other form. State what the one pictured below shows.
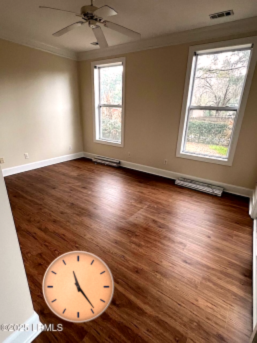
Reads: h=11 m=24
